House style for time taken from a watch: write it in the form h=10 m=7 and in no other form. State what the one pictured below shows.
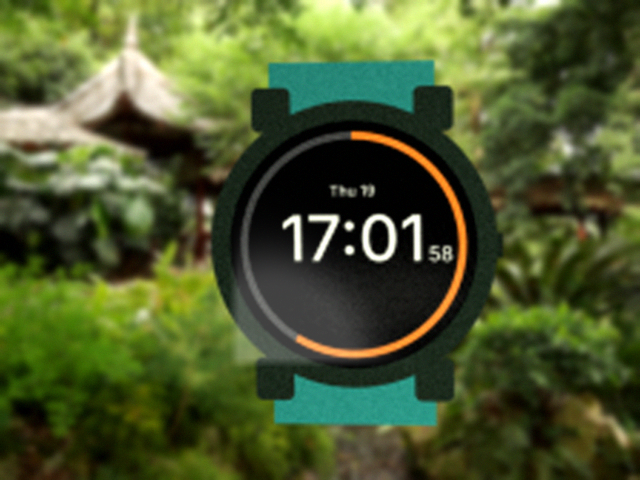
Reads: h=17 m=1
